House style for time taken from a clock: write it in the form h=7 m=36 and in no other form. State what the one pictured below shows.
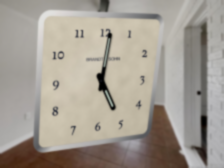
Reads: h=5 m=1
